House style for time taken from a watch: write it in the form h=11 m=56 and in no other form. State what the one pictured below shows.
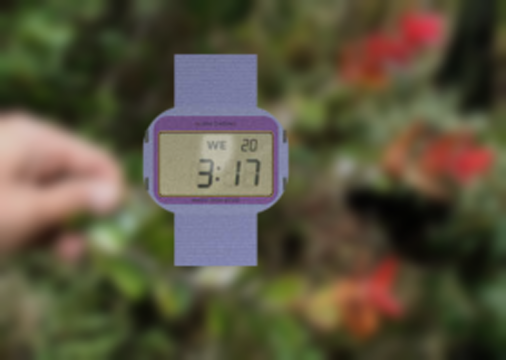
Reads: h=3 m=17
